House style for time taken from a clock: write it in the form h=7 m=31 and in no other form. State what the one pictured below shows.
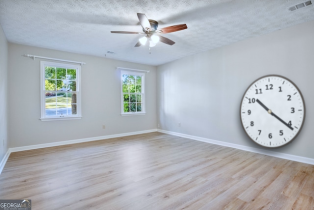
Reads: h=10 m=21
